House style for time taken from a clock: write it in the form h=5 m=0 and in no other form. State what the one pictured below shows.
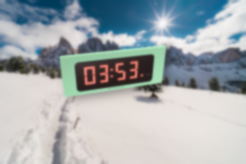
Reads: h=3 m=53
